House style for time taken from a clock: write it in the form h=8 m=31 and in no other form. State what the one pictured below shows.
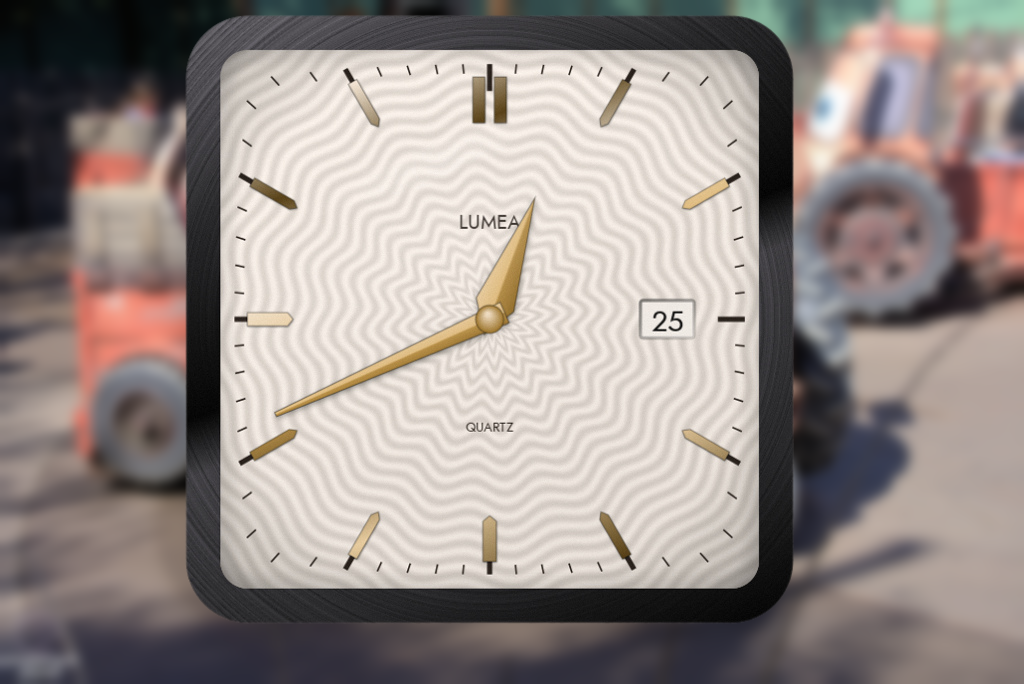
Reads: h=12 m=41
